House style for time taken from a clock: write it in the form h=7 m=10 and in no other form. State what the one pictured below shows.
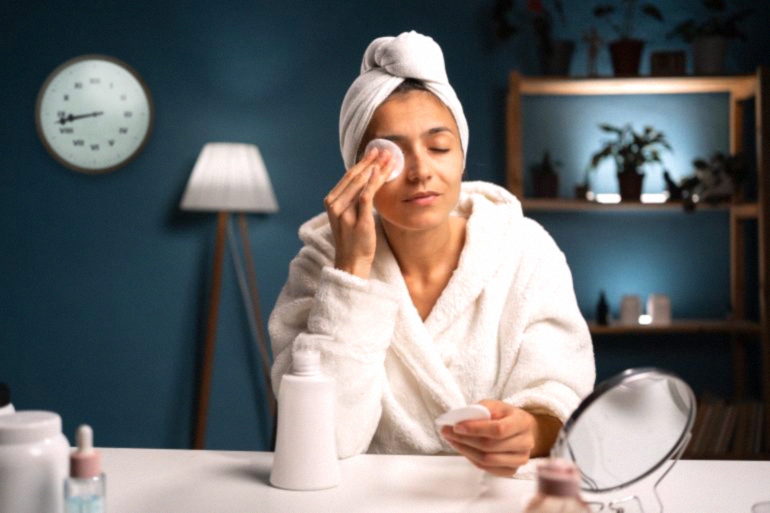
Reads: h=8 m=43
